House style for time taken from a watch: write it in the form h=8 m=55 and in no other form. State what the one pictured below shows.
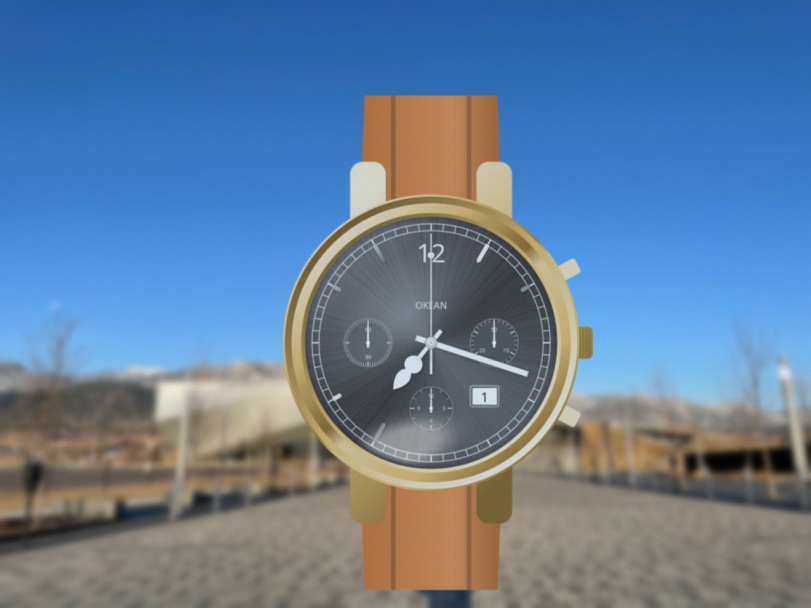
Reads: h=7 m=18
